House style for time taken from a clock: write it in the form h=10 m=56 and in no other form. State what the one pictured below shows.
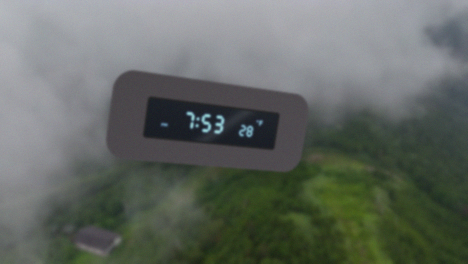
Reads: h=7 m=53
